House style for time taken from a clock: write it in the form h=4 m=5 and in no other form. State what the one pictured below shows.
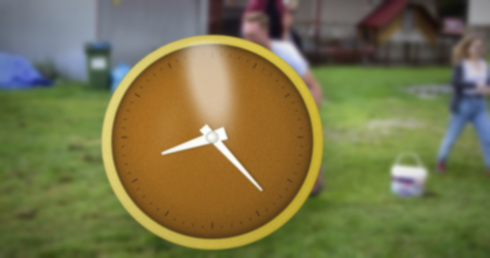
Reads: h=8 m=23
